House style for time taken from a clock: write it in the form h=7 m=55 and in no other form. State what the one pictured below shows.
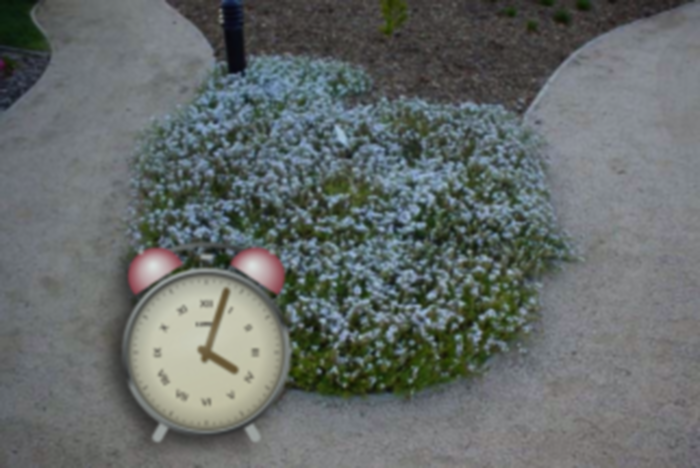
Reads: h=4 m=3
